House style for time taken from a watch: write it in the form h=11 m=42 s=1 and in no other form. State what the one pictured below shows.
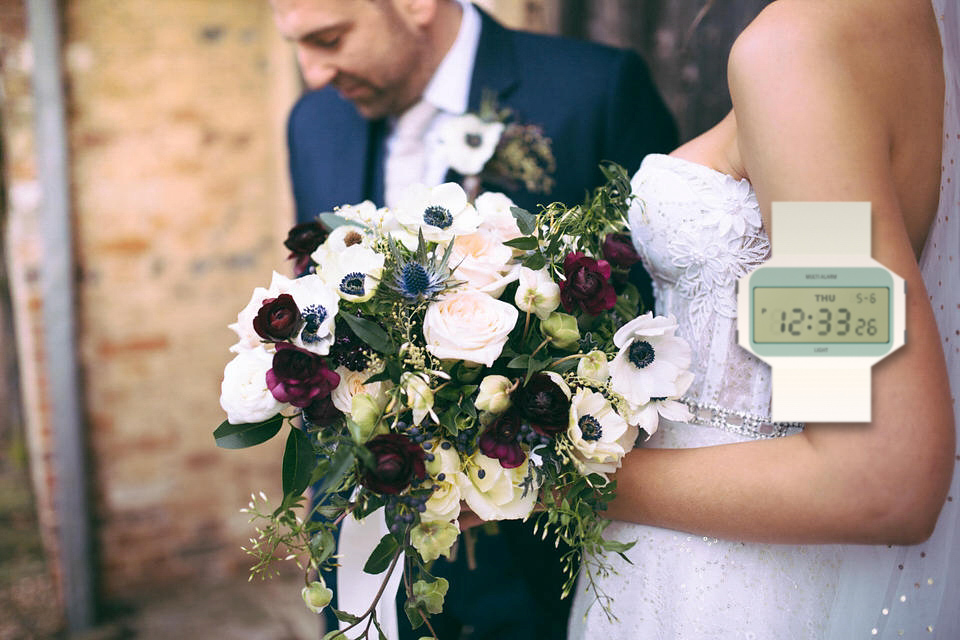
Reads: h=12 m=33 s=26
